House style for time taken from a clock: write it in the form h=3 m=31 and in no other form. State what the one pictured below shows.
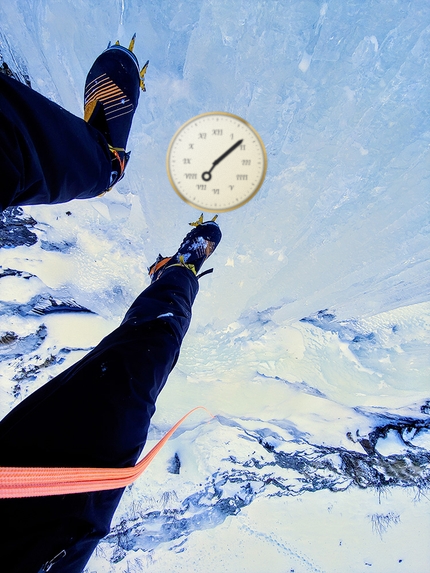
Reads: h=7 m=8
